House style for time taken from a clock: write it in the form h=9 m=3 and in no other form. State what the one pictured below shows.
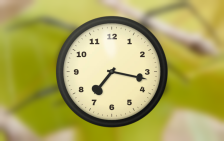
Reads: h=7 m=17
